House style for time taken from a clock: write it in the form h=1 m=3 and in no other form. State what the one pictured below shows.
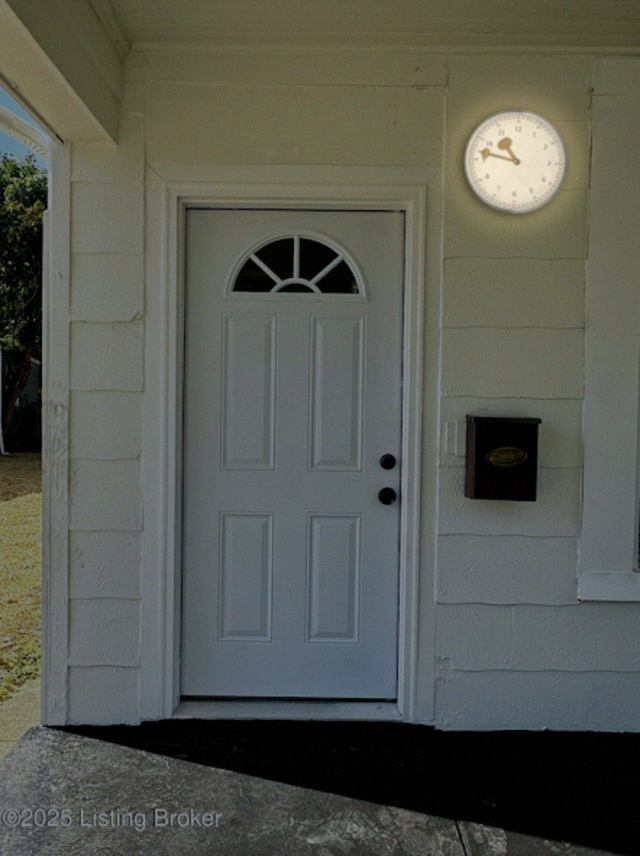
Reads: h=10 m=47
